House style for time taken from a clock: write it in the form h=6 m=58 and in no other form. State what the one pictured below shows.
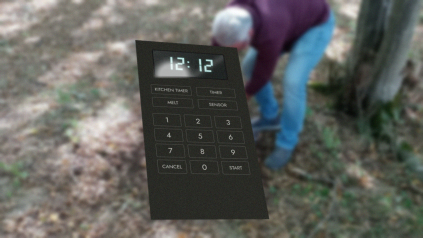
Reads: h=12 m=12
